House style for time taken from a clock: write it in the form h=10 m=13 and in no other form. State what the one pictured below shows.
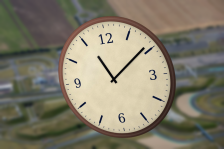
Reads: h=11 m=9
